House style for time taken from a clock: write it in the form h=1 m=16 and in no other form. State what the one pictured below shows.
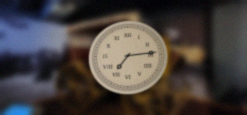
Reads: h=7 m=14
